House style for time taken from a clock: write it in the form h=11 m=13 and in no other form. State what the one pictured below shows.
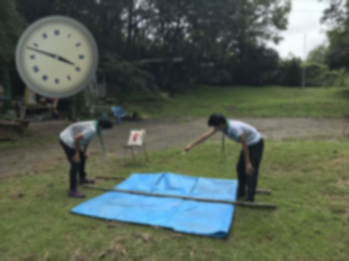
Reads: h=3 m=48
